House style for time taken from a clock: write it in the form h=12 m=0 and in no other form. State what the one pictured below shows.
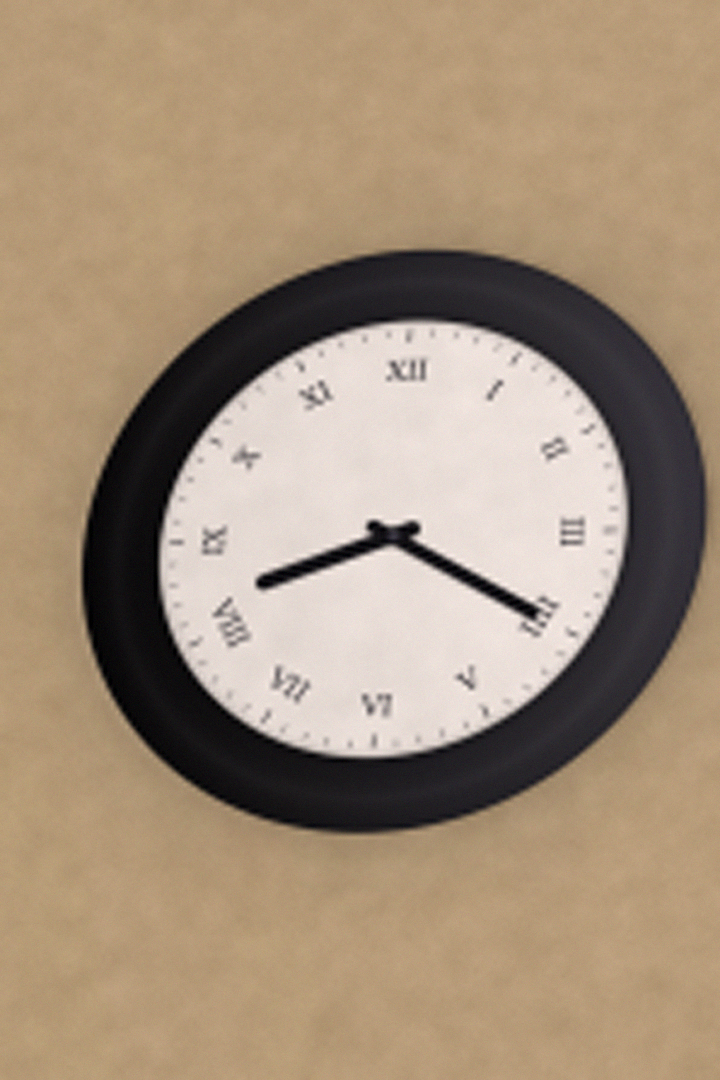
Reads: h=8 m=20
